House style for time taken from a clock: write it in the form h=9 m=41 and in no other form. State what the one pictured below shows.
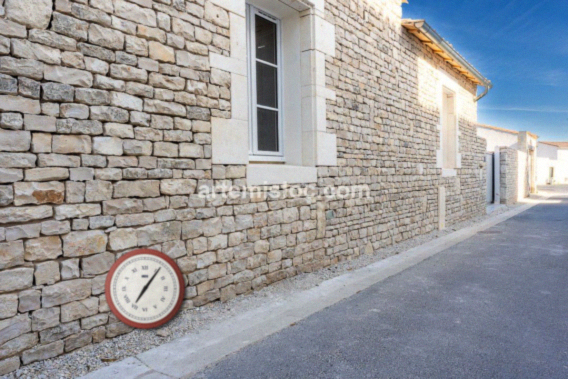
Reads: h=7 m=6
